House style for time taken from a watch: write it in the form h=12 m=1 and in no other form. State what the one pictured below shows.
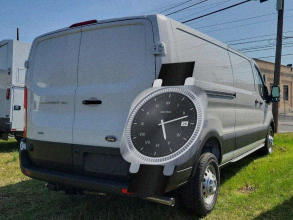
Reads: h=5 m=12
